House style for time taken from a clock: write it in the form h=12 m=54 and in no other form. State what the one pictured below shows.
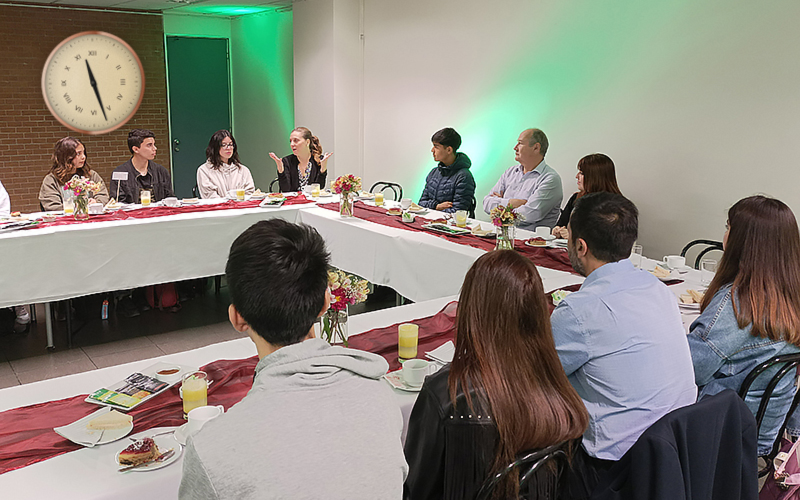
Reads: h=11 m=27
